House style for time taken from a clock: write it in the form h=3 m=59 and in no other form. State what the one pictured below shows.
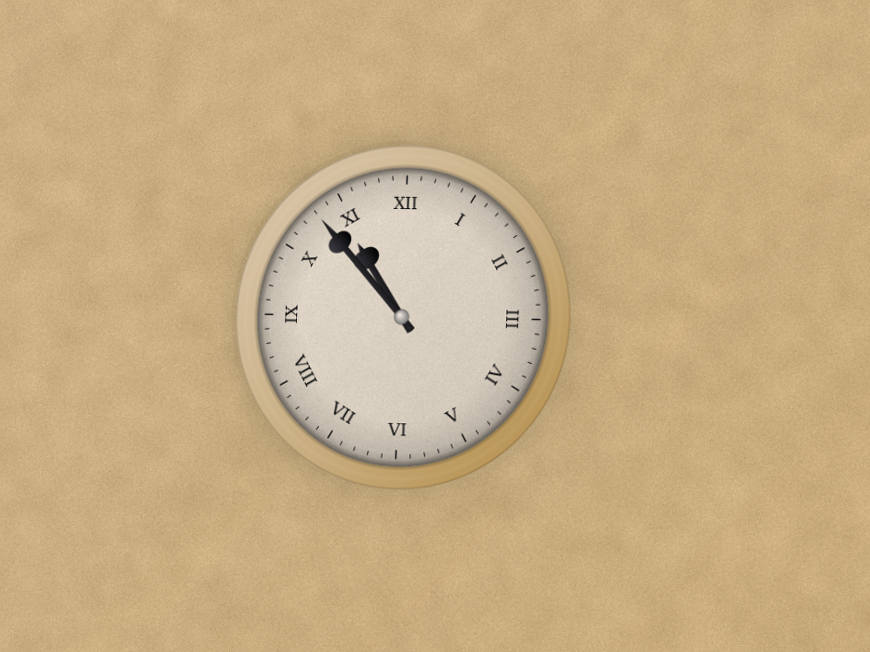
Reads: h=10 m=53
